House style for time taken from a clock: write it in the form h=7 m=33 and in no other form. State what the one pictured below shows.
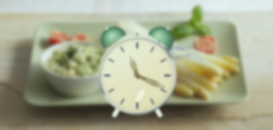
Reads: h=11 m=19
